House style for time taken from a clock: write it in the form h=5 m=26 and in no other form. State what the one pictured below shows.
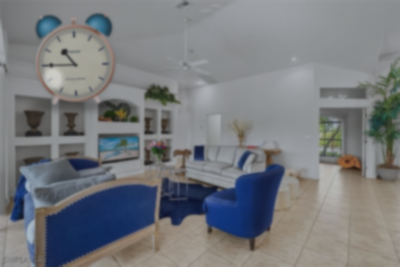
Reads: h=10 m=45
